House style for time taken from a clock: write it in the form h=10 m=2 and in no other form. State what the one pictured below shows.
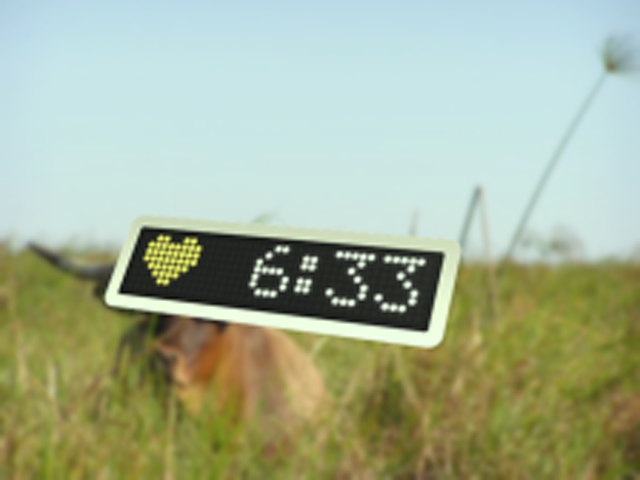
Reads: h=6 m=33
